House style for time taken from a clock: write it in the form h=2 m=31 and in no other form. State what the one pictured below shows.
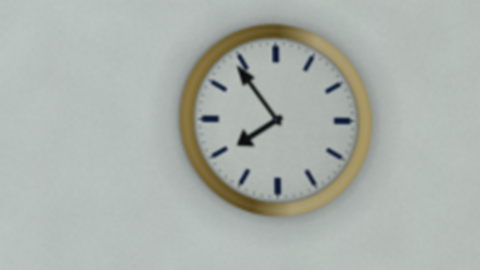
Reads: h=7 m=54
